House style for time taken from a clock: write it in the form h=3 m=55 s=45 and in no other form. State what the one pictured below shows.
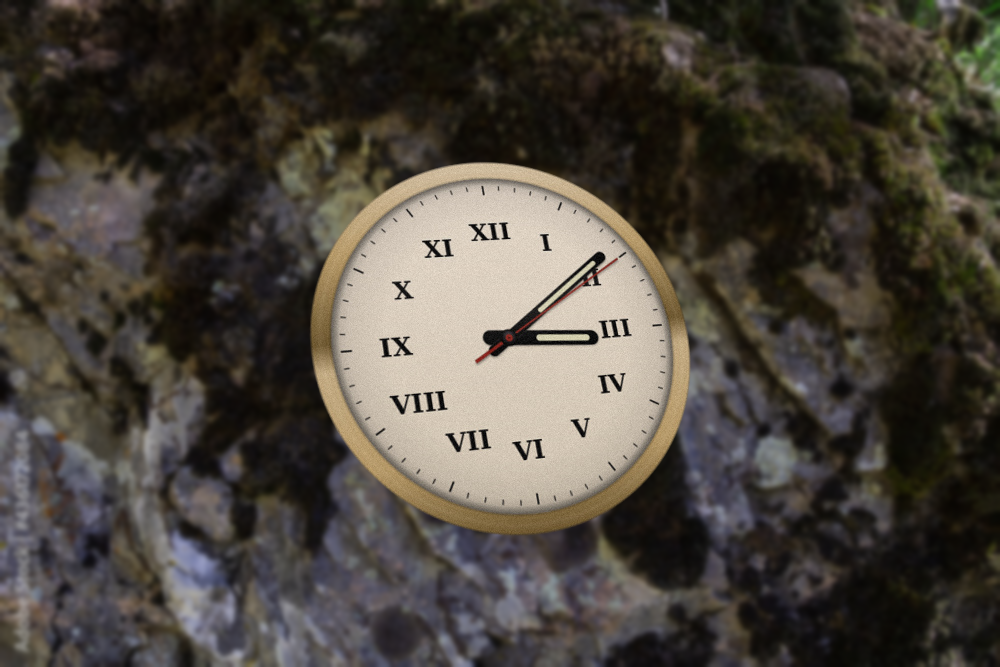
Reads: h=3 m=9 s=10
